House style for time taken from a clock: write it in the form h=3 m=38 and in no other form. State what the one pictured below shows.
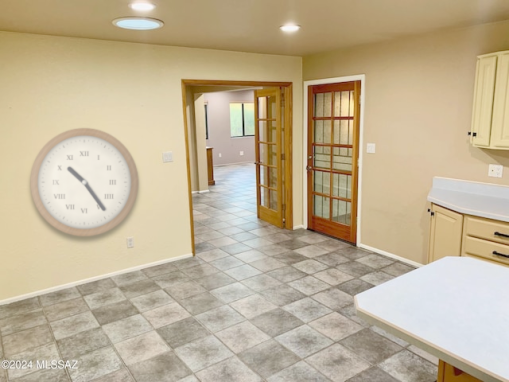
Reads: h=10 m=24
